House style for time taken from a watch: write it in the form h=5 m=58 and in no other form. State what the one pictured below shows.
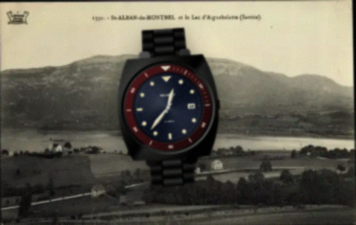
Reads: h=12 m=37
